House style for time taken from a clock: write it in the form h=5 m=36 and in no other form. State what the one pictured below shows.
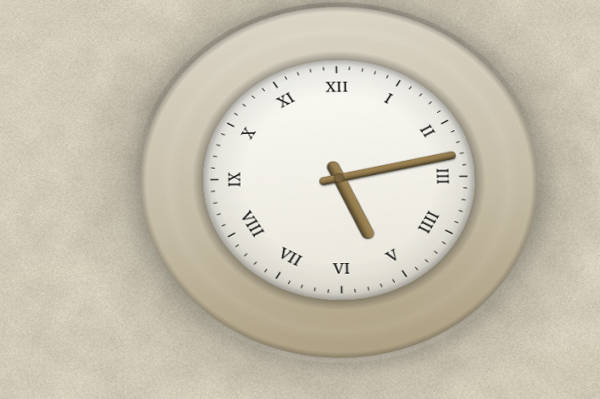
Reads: h=5 m=13
